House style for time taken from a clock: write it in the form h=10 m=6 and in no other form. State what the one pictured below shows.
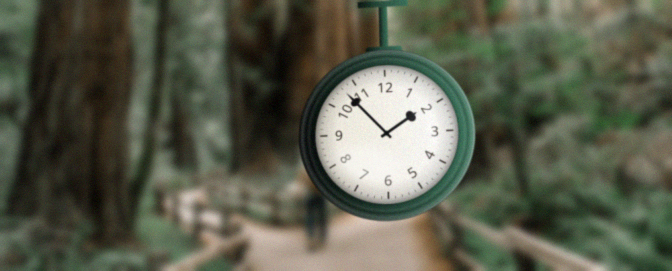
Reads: h=1 m=53
